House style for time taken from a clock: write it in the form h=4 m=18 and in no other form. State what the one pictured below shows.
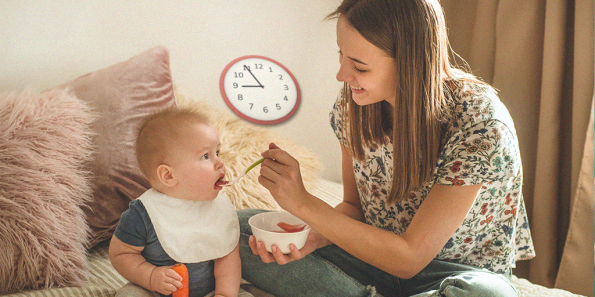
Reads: h=8 m=55
